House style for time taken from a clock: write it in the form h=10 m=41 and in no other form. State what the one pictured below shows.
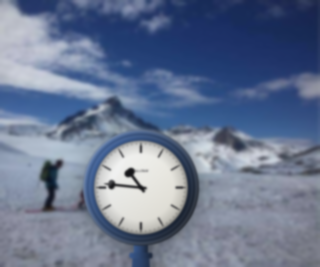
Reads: h=10 m=46
